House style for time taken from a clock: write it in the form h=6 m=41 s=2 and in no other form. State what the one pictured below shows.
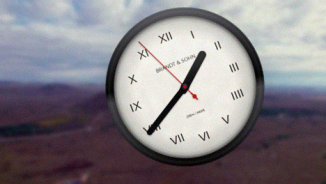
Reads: h=1 m=39 s=56
